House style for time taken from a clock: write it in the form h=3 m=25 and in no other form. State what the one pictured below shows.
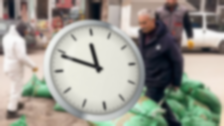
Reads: h=11 m=49
